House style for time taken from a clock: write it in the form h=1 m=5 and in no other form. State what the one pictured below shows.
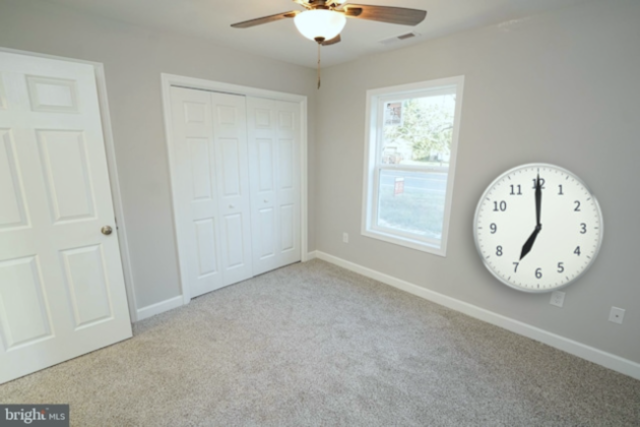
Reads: h=7 m=0
